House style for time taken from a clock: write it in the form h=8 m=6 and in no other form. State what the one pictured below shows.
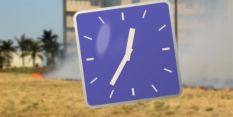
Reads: h=12 m=36
